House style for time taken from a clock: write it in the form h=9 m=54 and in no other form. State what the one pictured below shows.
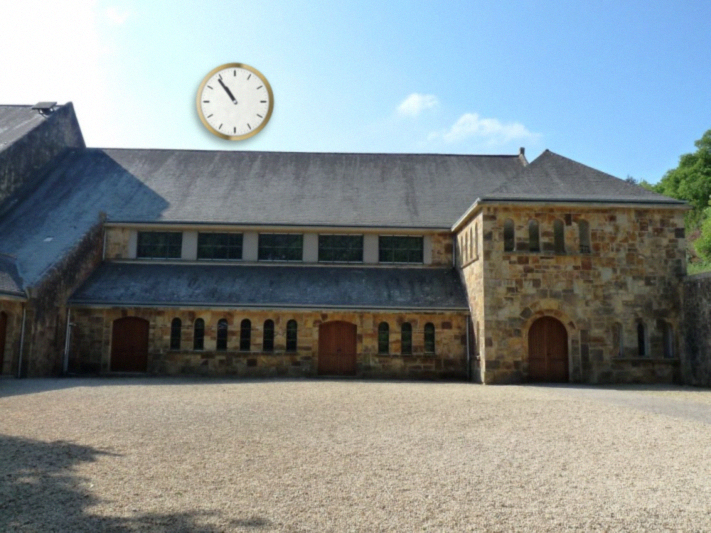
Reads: h=10 m=54
